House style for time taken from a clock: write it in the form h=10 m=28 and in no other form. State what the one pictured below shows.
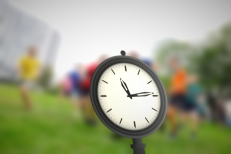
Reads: h=11 m=14
